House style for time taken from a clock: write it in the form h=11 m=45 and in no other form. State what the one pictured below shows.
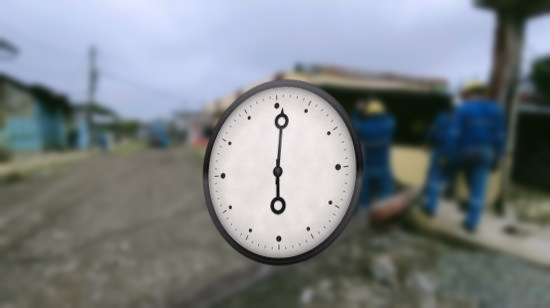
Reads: h=6 m=1
